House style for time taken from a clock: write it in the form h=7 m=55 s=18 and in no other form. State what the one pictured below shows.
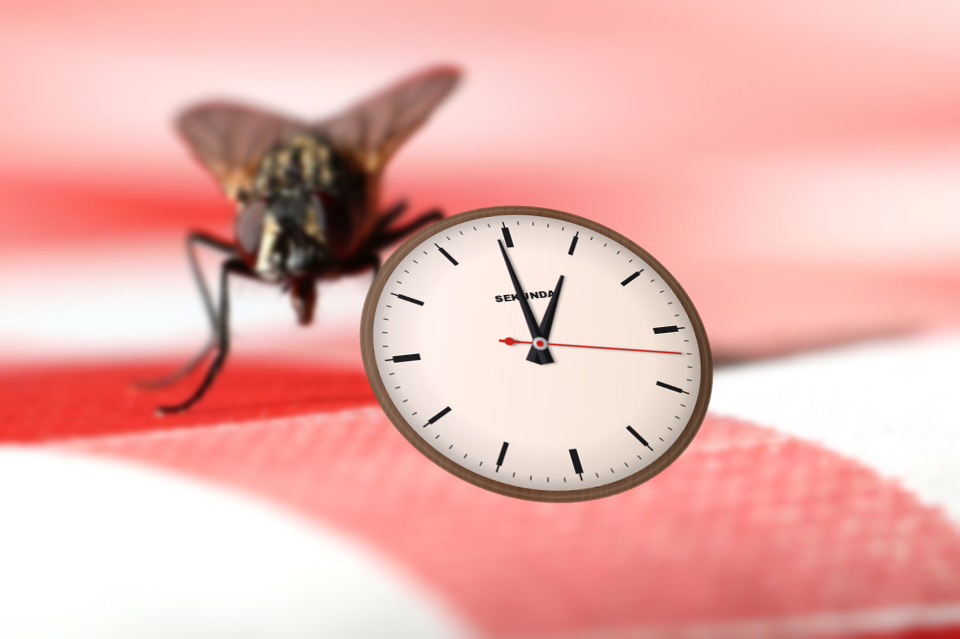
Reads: h=12 m=59 s=17
